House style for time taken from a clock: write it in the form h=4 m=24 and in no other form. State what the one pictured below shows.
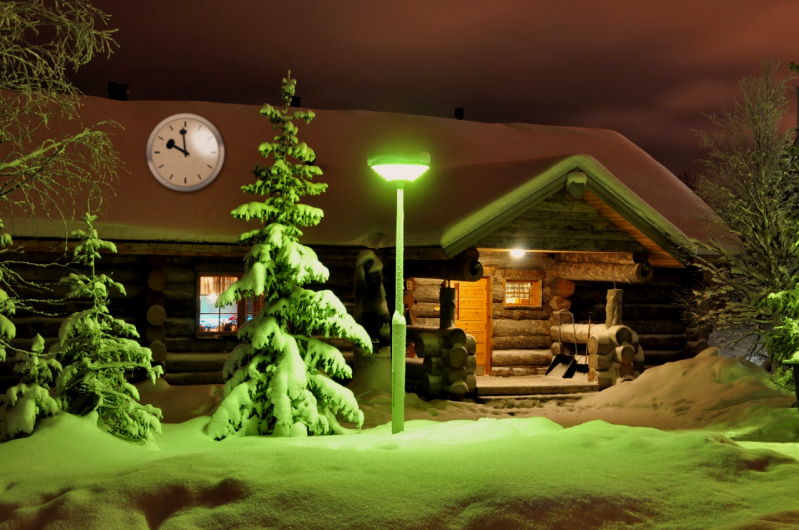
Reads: h=9 m=59
